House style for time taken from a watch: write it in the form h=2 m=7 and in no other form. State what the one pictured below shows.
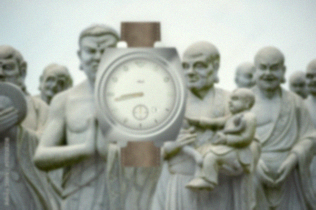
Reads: h=8 m=43
